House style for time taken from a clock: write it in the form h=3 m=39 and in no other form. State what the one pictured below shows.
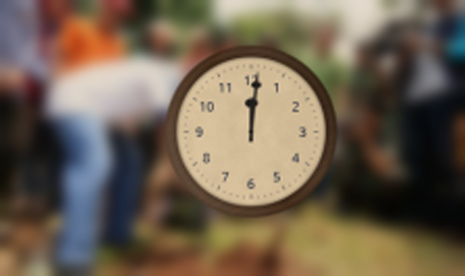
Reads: h=12 m=1
